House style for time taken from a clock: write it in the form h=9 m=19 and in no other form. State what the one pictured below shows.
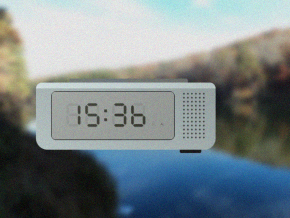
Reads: h=15 m=36
